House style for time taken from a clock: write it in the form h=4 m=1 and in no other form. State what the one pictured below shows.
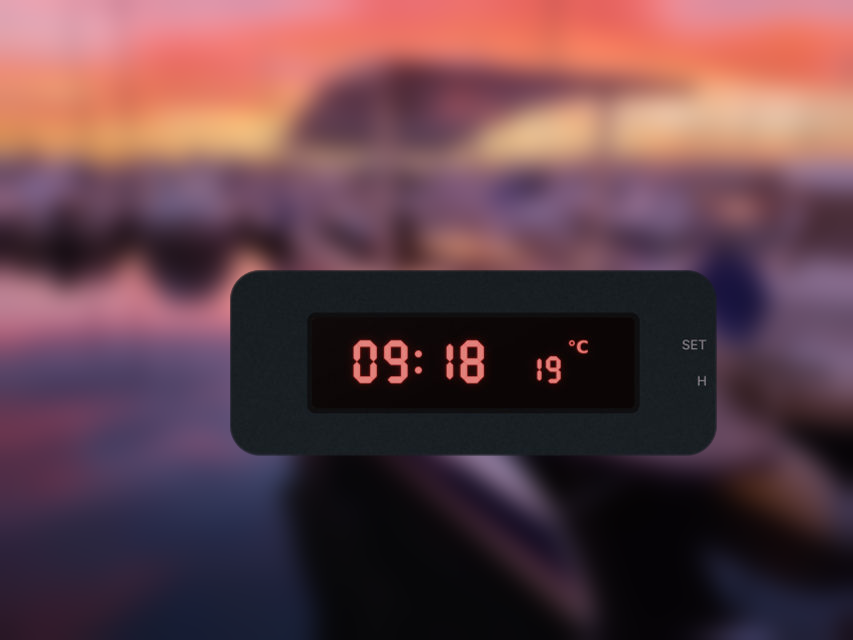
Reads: h=9 m=18
